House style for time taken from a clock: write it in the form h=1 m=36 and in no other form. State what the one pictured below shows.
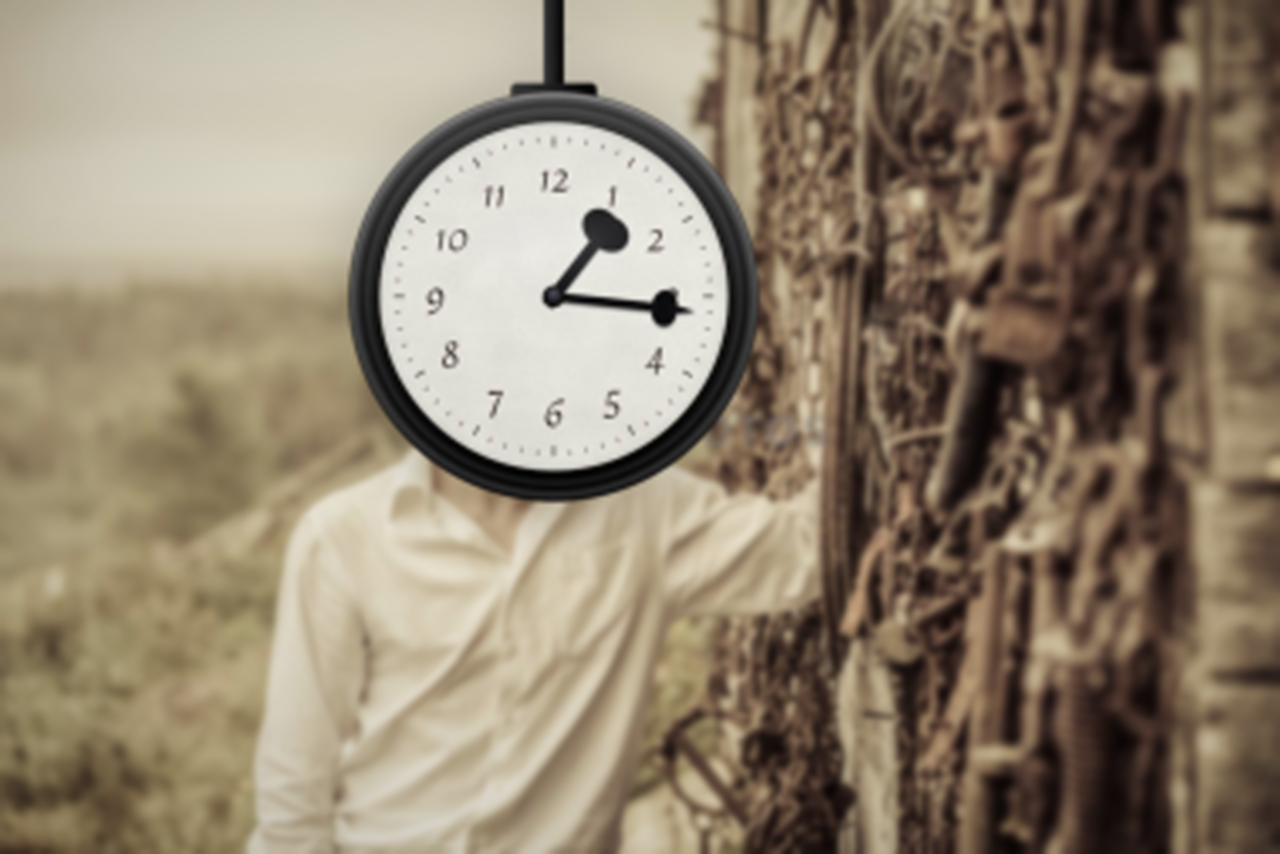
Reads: h=1 m=16
